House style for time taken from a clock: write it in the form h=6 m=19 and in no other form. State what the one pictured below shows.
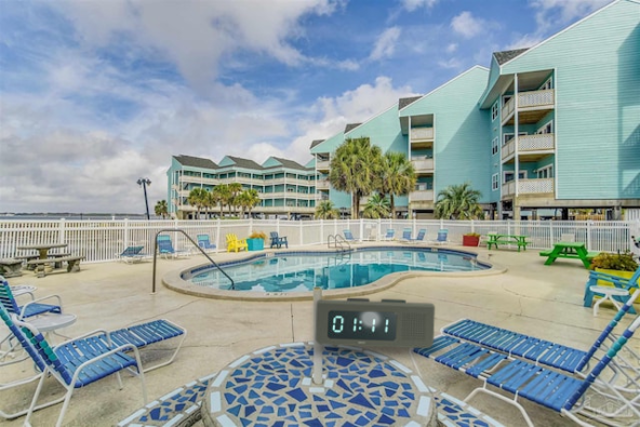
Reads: h=1 m=11
